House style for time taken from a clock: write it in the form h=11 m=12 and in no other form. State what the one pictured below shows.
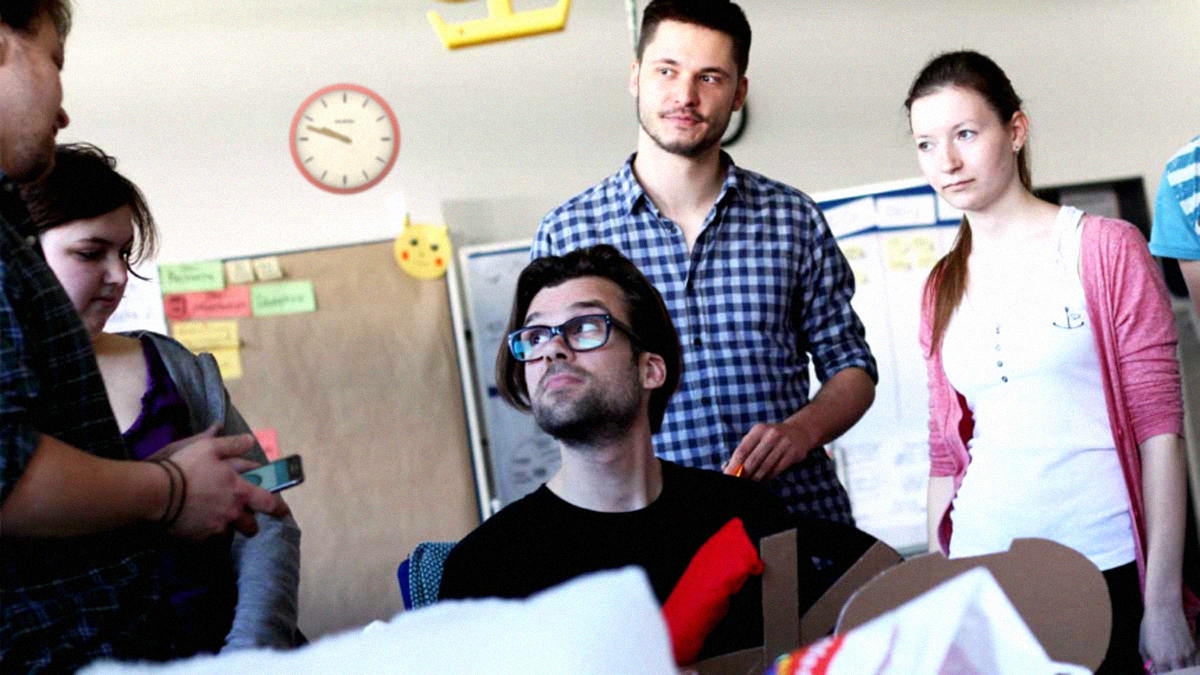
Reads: h=9 m=48
